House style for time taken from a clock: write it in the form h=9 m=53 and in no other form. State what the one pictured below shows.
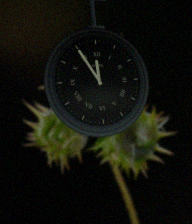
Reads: h=11 m=55
